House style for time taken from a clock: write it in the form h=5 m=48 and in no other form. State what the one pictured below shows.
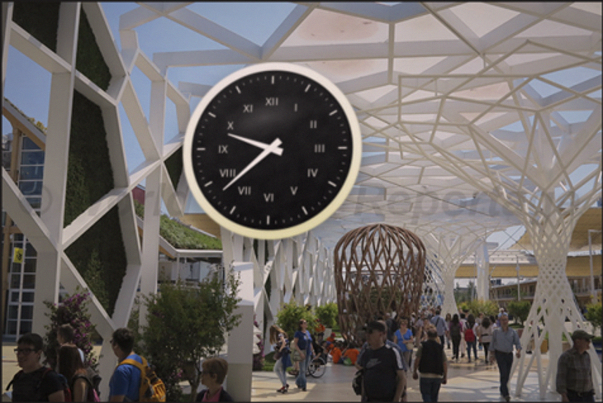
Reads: h=9 m=38
